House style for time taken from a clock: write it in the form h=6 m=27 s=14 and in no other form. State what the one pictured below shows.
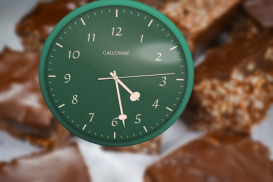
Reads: h=4 m=28 s=14
